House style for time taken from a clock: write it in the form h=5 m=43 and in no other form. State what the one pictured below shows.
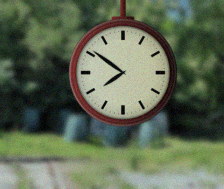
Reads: h=7 m=51
